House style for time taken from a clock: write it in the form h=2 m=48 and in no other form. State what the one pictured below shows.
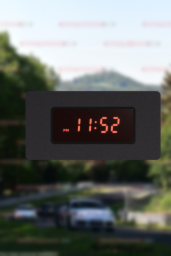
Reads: h=11 m=52
